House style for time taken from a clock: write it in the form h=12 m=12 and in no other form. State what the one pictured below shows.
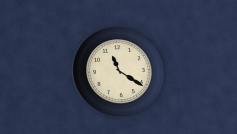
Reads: h=11 m=21
